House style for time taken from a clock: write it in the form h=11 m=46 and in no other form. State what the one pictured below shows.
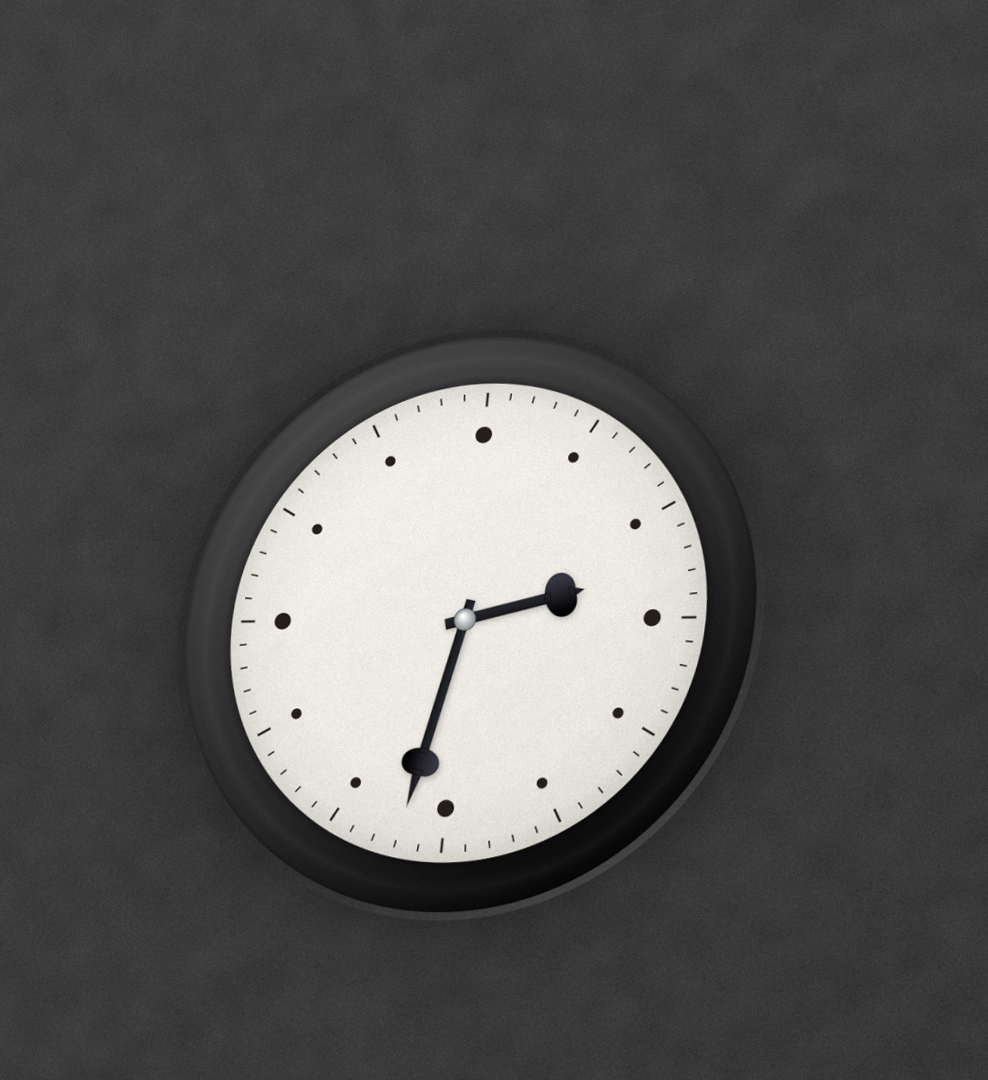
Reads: h=2 m=32
